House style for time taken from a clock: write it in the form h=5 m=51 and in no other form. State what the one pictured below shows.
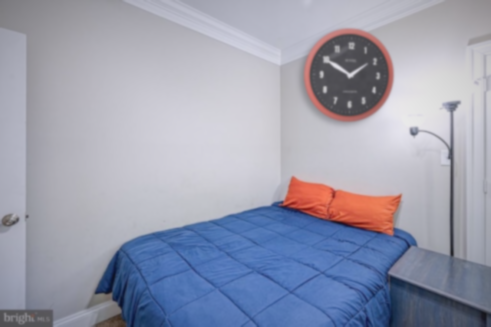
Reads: h=1 m=50
